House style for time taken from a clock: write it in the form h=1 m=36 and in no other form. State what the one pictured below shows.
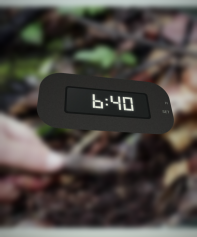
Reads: h=6 m=40
